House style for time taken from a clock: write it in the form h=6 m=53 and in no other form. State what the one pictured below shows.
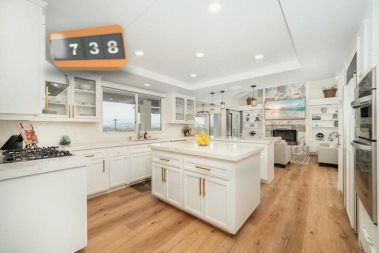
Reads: h=7 m=38
